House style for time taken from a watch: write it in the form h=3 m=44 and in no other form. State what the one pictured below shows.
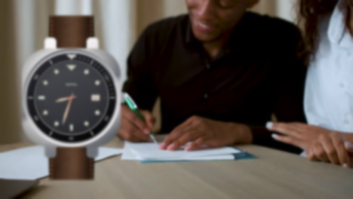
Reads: h=8 m=33
